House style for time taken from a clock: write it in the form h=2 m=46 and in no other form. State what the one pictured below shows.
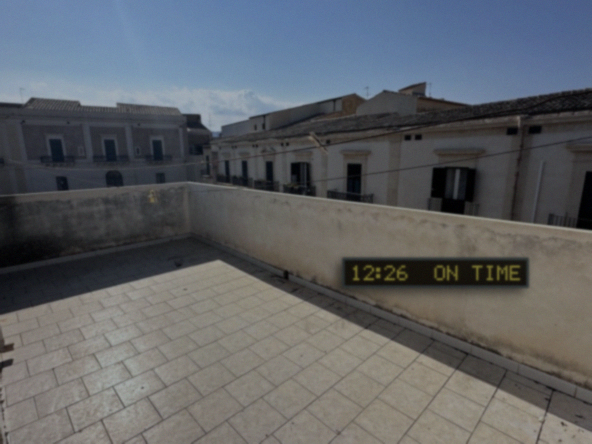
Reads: h=12 m=26
